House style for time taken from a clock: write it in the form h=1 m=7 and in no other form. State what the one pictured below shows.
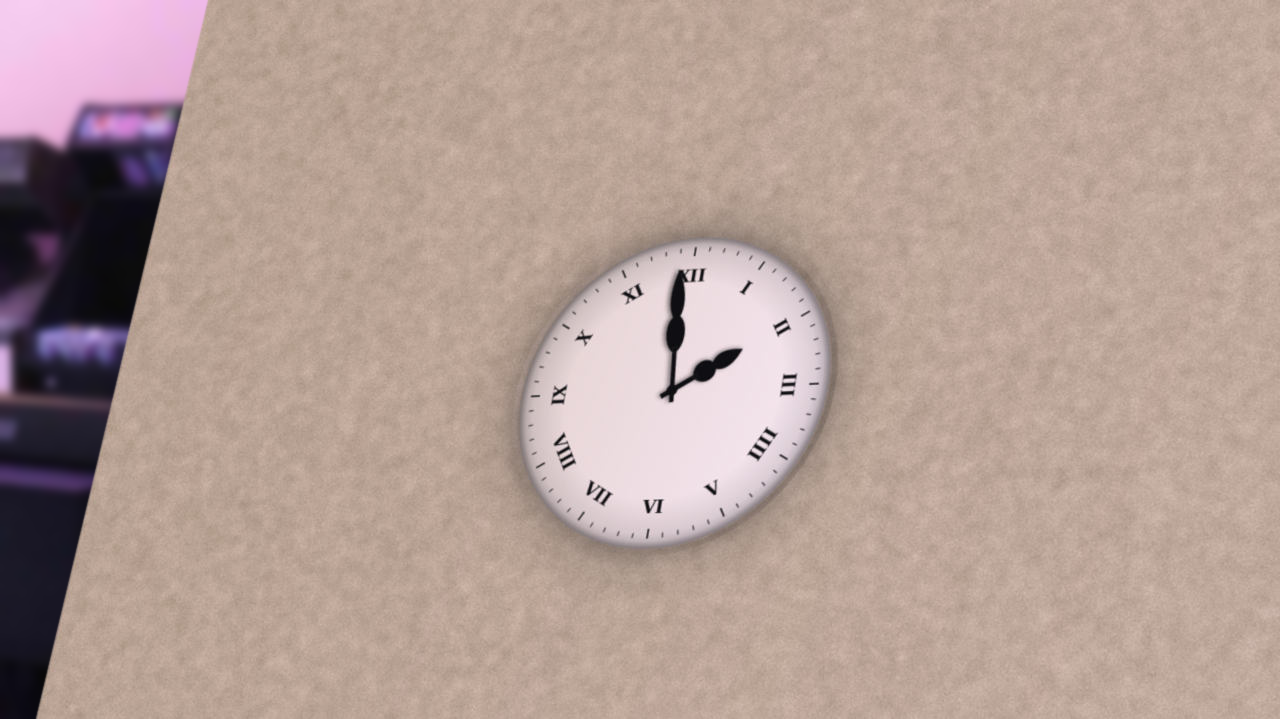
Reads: h=1 m=59
